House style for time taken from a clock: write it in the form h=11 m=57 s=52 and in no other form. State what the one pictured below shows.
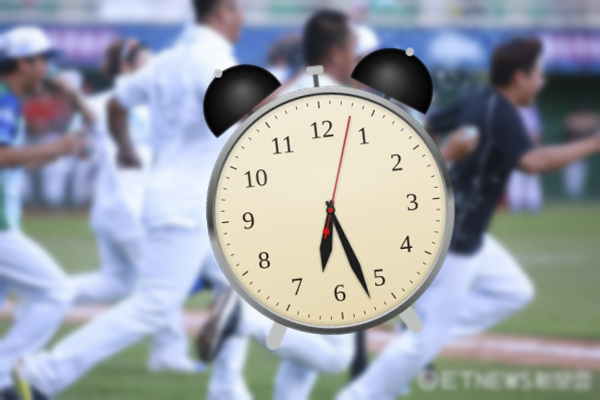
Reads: h=6 m=27 s=3
